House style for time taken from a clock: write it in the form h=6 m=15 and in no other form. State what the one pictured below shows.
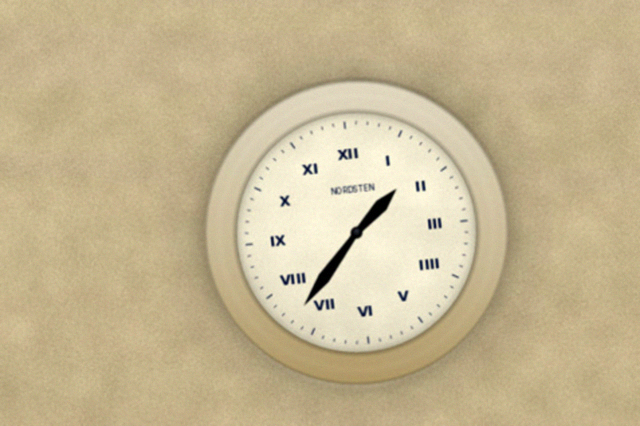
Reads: h=1 m=37
